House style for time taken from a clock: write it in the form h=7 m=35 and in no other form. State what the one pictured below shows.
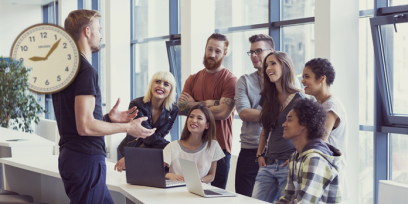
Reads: h=9 m=7
